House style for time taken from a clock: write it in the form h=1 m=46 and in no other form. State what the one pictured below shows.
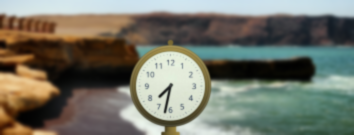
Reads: h=7 m=32
